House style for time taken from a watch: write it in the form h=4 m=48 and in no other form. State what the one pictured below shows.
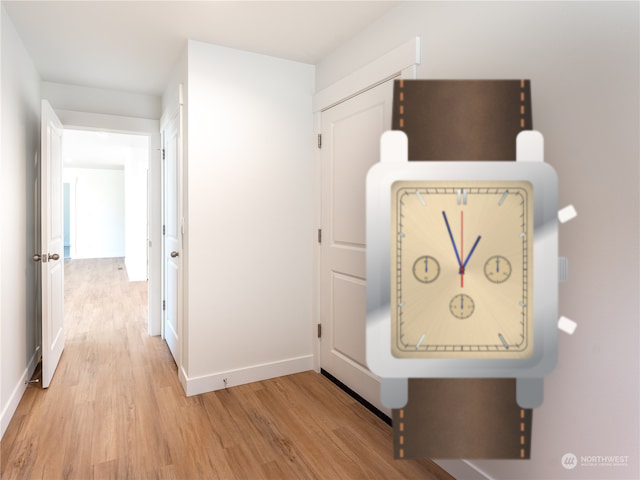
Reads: h=12 m=57
